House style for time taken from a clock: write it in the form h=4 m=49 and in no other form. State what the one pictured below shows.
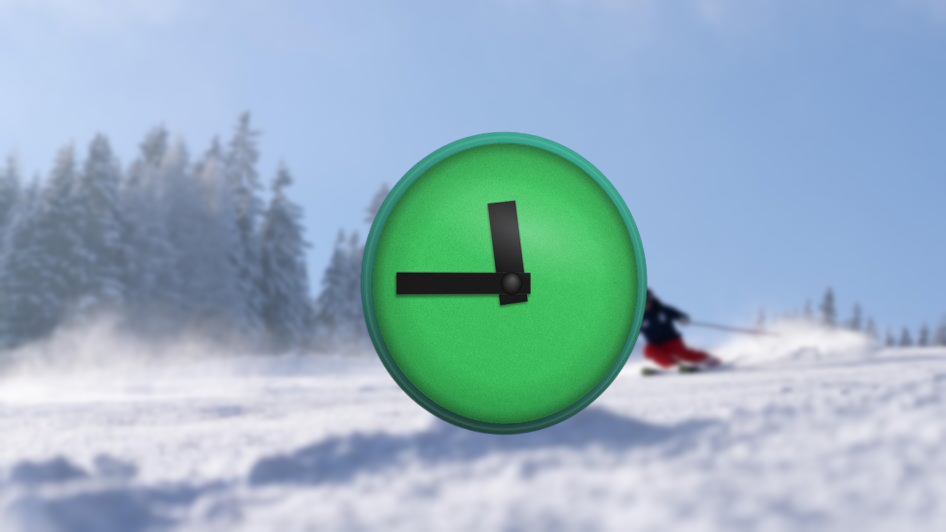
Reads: h=11 m=45
